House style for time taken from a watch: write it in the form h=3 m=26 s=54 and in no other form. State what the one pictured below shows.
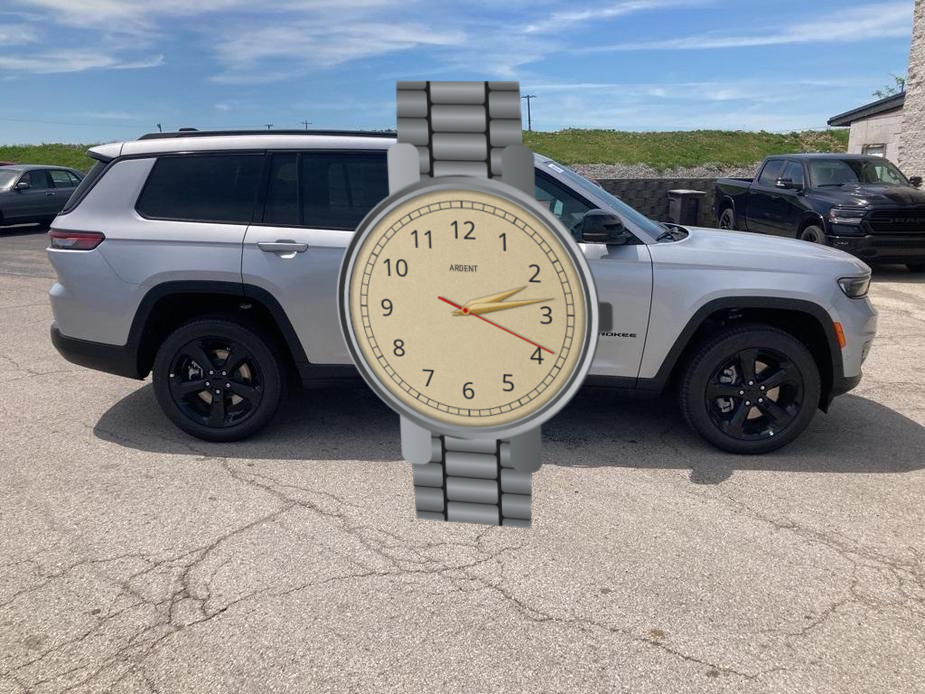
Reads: h=2 m=13 s=19
